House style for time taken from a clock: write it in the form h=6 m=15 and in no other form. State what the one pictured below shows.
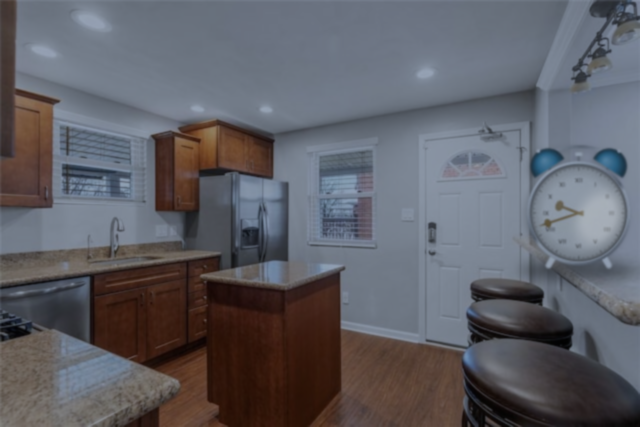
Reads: h=9 m=42
